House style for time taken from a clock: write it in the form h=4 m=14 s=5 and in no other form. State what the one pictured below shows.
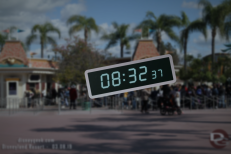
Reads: h=8 m=32 s=37
